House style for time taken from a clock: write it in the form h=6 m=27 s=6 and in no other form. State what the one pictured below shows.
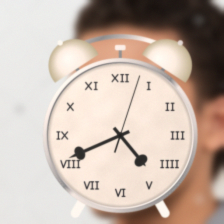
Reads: h=4 m=41 s=3
